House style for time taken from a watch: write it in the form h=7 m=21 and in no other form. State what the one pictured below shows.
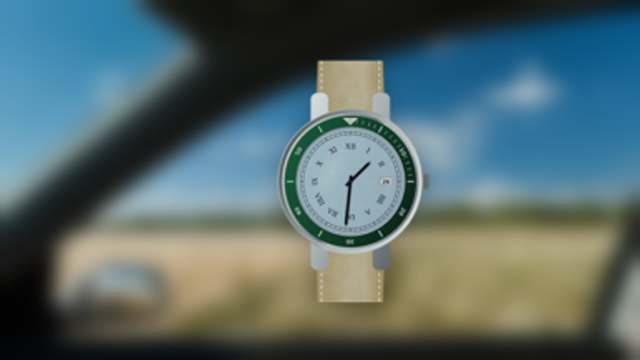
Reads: h=1 m=31
